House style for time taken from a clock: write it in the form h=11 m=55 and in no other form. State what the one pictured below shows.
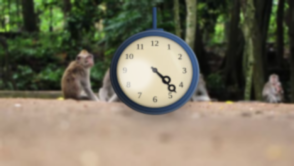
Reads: h=4 m=23
